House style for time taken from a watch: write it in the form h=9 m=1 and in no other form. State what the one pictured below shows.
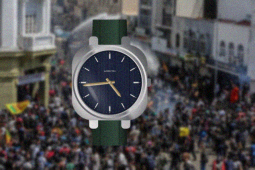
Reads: h=4 m=44
